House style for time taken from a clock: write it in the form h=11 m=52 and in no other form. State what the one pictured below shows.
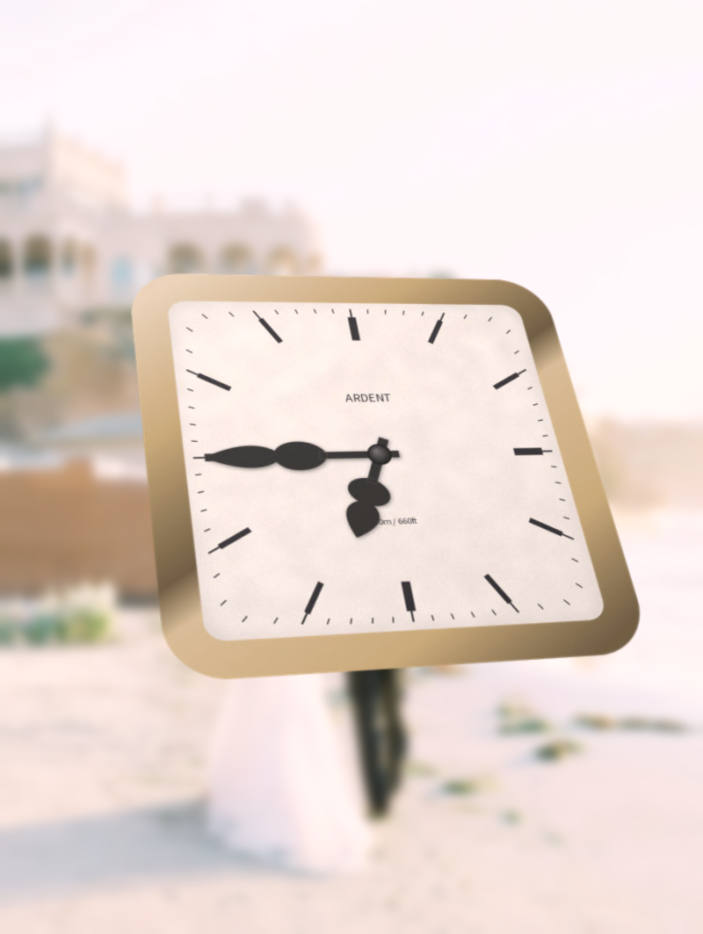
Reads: h=6 m=45
